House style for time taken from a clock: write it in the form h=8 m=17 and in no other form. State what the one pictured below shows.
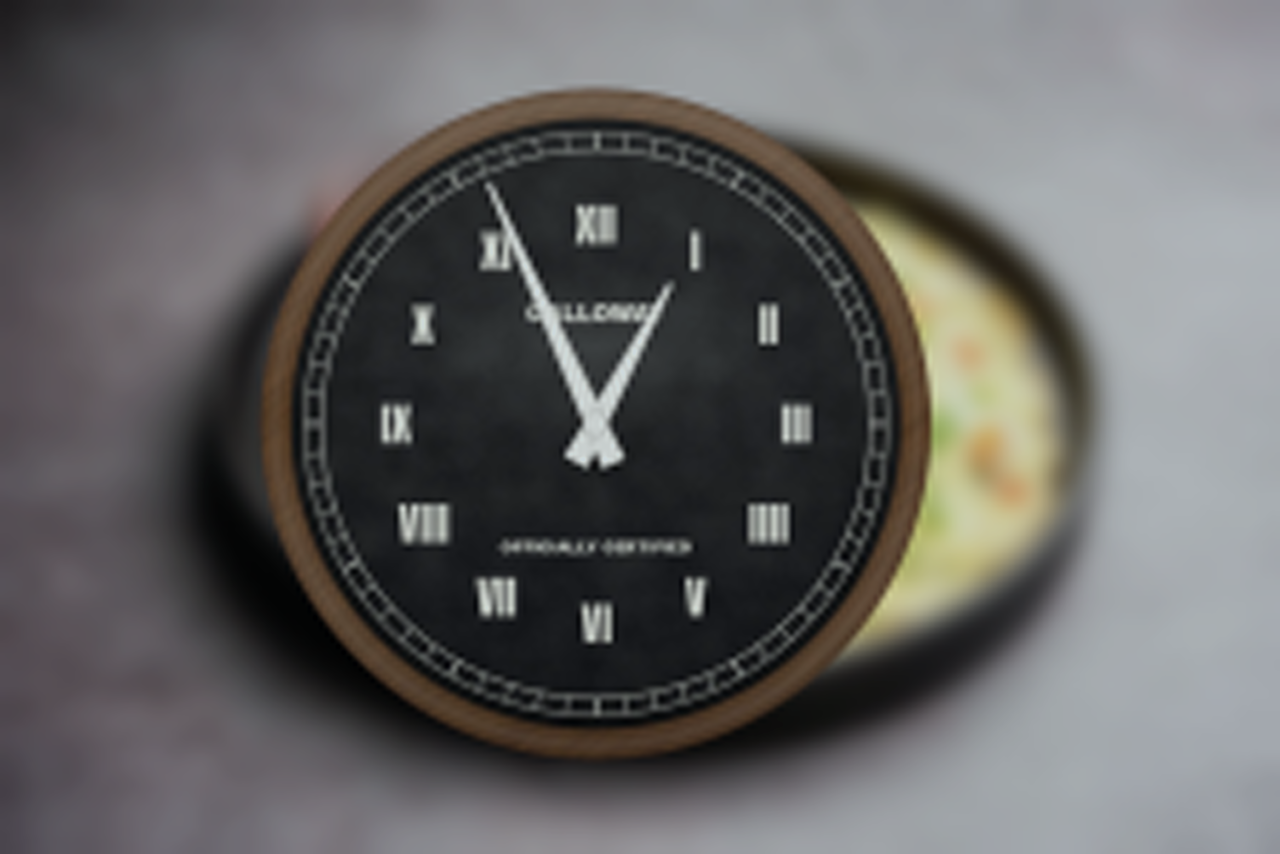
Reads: h=12 m=56
